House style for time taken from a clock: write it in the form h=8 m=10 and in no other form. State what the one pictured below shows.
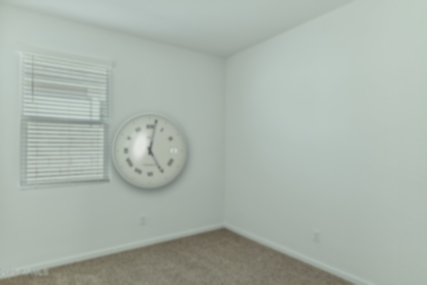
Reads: h=5 m=2
